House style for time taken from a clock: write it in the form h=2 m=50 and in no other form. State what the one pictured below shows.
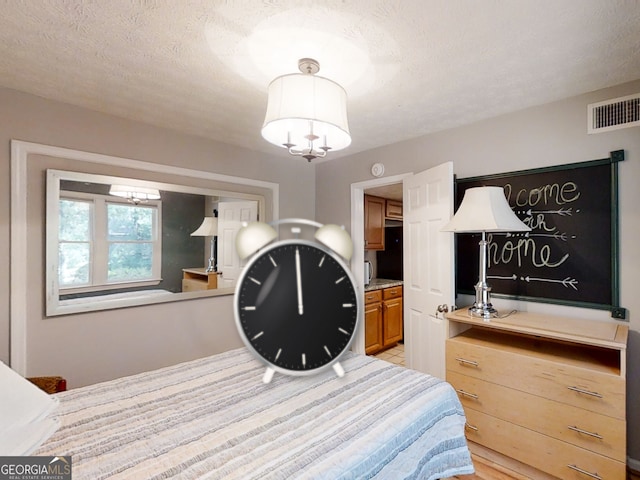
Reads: h=12 m=0
